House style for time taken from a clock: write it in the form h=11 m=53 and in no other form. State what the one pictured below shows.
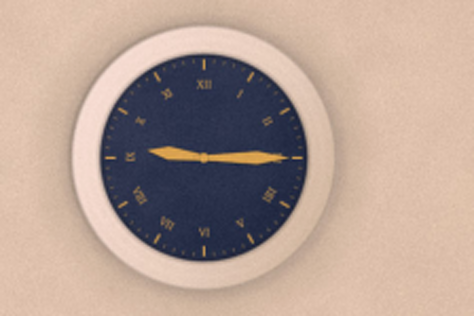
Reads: h=9 m=15
